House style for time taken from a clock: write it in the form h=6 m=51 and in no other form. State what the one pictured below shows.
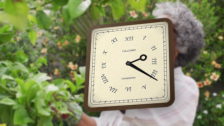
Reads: h=2 m=21
